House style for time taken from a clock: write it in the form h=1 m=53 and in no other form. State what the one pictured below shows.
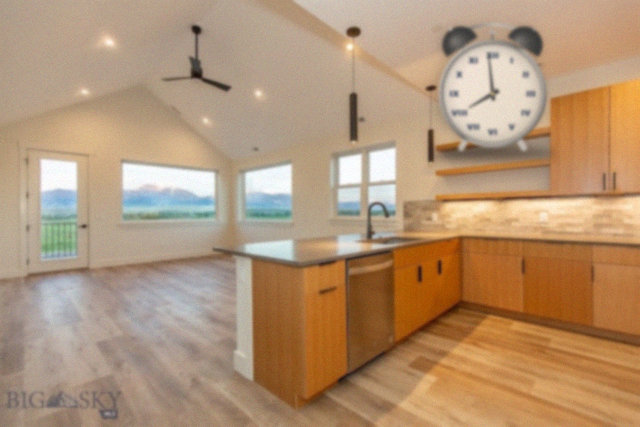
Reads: h=7 m=59
